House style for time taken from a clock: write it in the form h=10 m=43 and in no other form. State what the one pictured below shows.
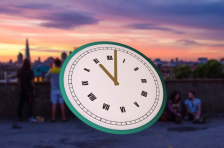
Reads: h=11 m=2
